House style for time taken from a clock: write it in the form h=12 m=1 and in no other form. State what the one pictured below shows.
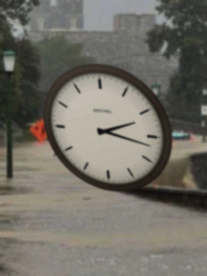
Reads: h=2 m=17
